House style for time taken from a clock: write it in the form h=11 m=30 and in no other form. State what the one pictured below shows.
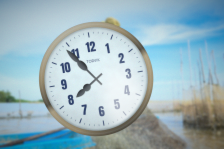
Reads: h=7 m=54
